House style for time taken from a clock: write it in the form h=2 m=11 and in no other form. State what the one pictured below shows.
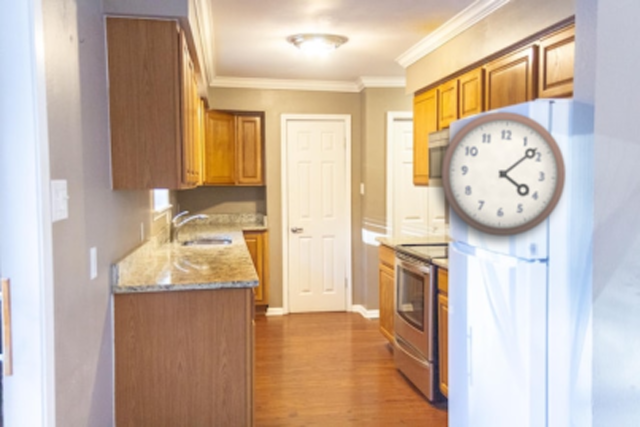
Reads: h=4 m=8
